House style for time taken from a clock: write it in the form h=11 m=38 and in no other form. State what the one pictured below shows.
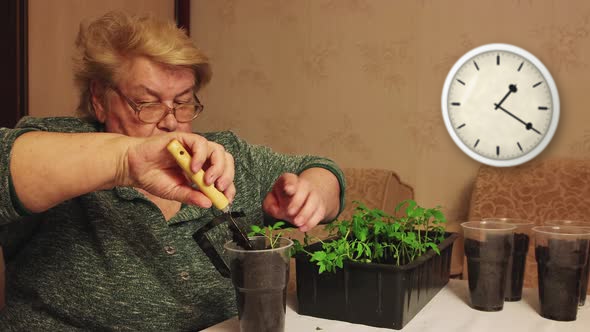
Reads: h=1 m=20
